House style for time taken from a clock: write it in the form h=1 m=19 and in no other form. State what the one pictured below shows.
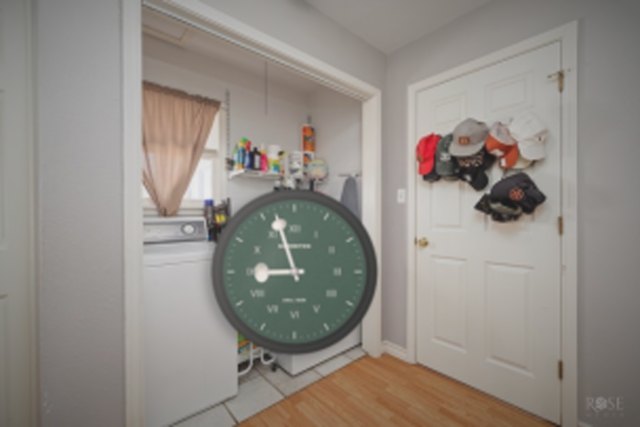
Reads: h=8 m=57
